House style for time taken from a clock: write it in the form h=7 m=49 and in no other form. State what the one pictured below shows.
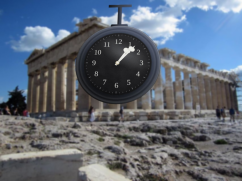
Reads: h=1 m=7
